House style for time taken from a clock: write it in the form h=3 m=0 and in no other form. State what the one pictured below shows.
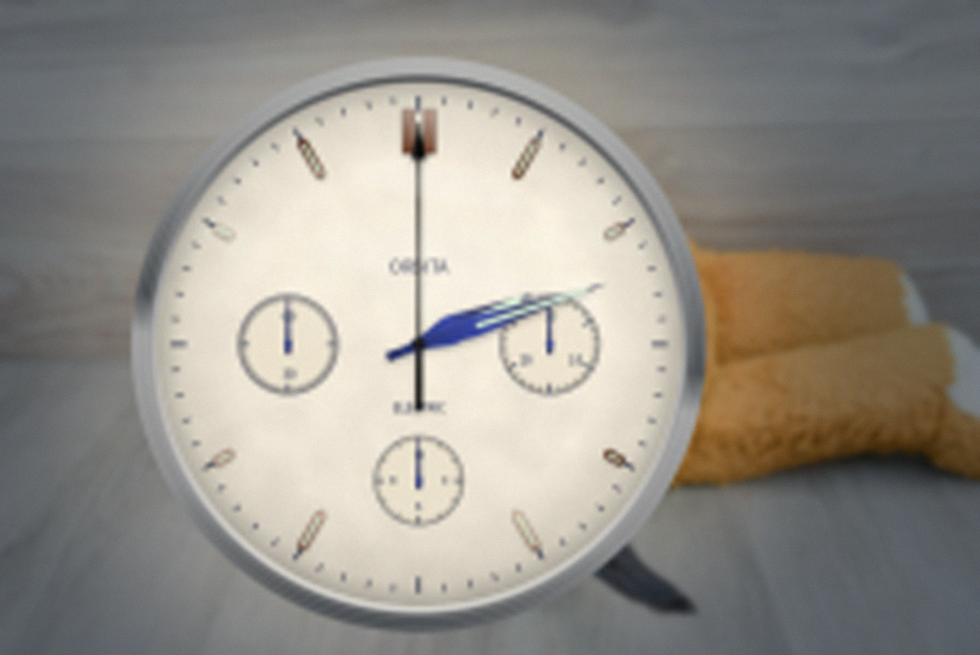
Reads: h=2 m=12
